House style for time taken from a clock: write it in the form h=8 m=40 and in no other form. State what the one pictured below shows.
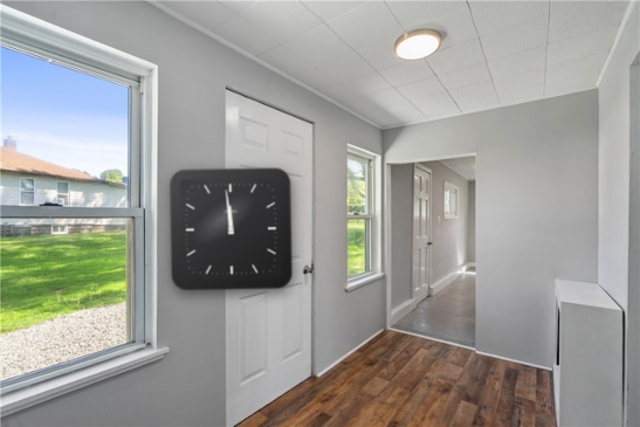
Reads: h=11 m=59
